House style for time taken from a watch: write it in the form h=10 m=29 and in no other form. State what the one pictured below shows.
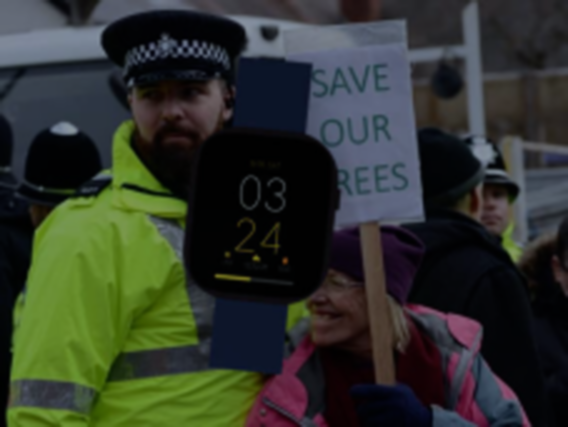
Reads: h=3 m=24
